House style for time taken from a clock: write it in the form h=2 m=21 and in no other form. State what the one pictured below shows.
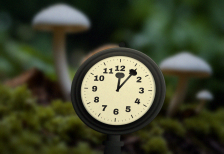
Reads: h=12 m=6
